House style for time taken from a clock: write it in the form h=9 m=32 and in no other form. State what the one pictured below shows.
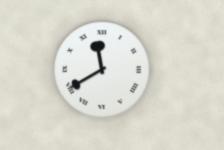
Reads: h=11 m=40
